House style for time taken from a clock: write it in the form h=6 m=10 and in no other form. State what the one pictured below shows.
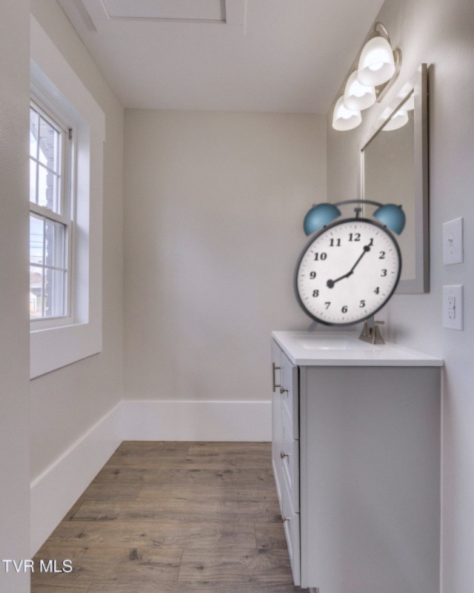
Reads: h=8 m=5
